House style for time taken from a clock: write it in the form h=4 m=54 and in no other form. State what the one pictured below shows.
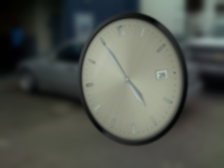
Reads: h=4 m=55
